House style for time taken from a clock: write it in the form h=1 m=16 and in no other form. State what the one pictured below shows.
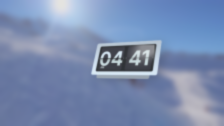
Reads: h=4 m=41
